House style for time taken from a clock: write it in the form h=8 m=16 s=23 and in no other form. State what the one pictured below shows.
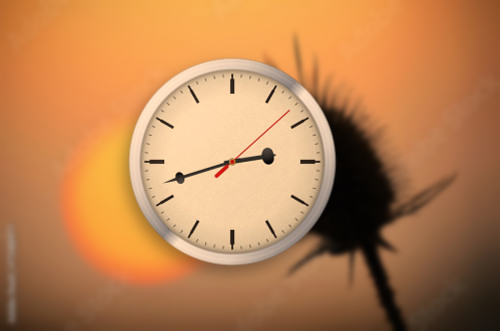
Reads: h=2 m=42 s=8
